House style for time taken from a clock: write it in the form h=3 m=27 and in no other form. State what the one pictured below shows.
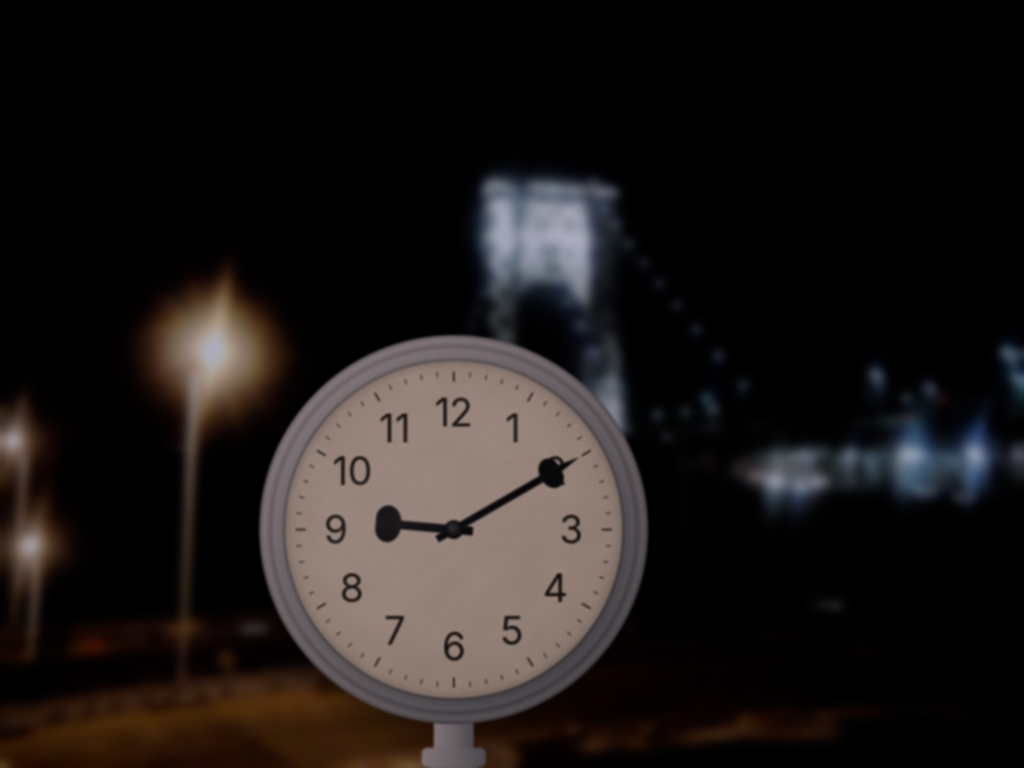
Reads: h=9 m=10
